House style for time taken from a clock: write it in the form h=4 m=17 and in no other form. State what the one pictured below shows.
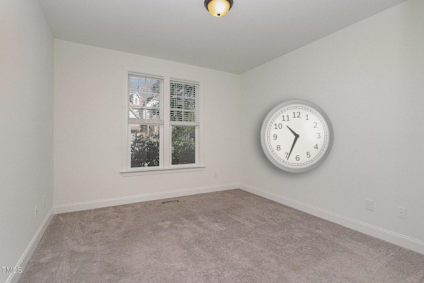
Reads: h=10 m=34
